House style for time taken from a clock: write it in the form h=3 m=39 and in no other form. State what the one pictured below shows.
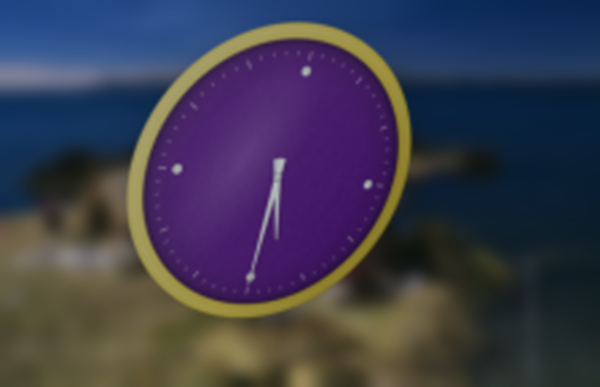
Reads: h=5 m=30
